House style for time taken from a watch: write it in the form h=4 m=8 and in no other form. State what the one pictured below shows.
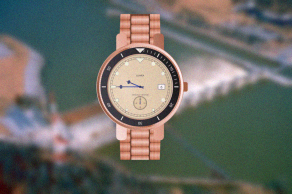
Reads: h=9 m=45
